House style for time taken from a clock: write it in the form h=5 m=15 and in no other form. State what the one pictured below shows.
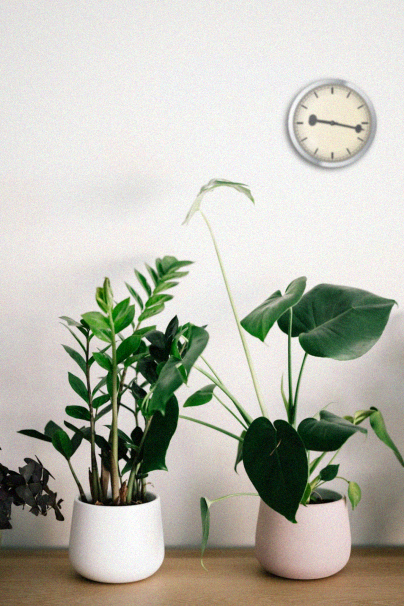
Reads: h=9 m=17
